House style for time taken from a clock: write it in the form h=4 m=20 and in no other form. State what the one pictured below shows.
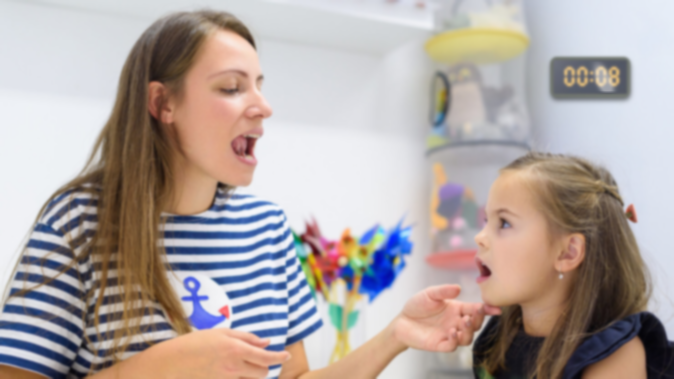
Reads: h=0 m=8
